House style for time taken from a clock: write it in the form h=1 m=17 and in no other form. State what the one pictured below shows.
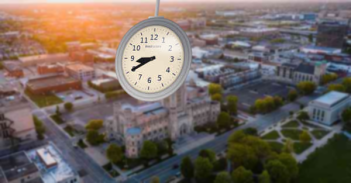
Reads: h=8 m=40
